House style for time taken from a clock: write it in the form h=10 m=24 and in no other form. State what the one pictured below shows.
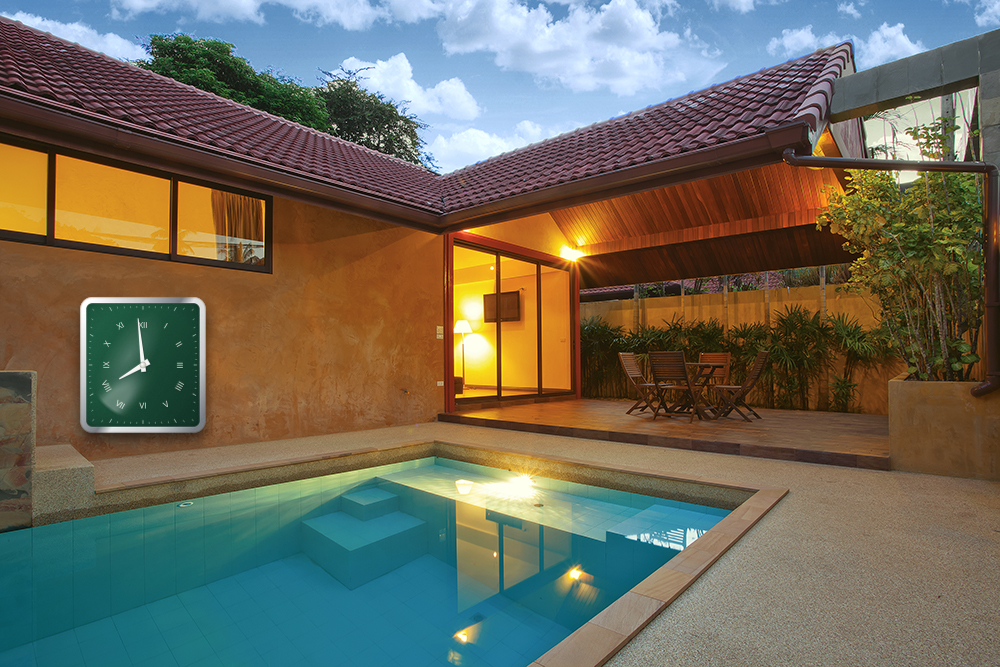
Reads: h=7 m=59
